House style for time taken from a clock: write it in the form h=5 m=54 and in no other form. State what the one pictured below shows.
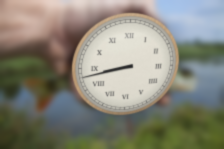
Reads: h=8 m=43
